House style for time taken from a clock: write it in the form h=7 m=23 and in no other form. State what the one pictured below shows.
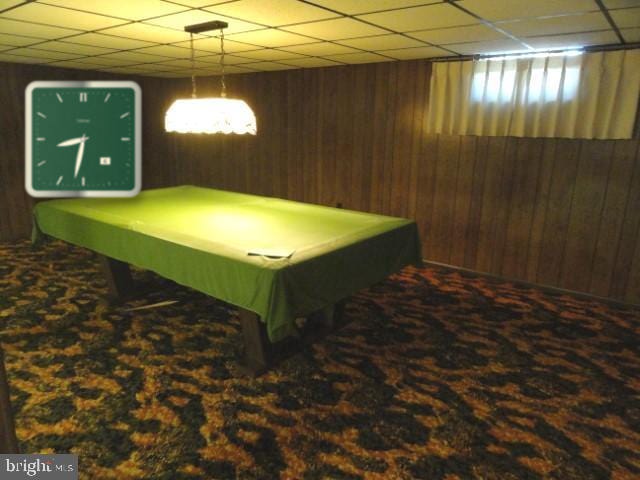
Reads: h=8 m=32
